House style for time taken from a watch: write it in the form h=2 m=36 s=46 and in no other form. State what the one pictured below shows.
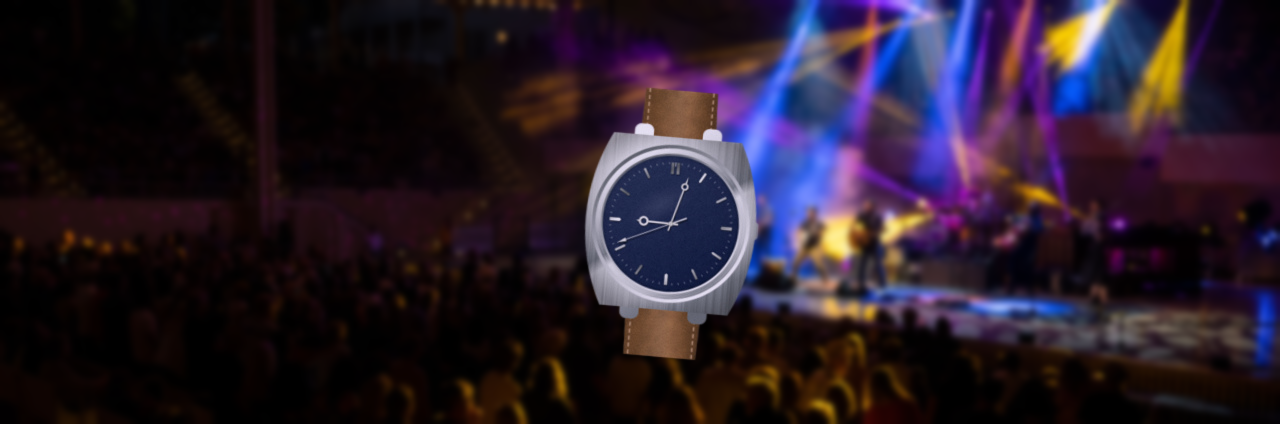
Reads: h=9 m=2 s=41
